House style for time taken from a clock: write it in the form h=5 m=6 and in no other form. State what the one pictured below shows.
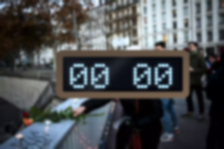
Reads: h=0 m=0
